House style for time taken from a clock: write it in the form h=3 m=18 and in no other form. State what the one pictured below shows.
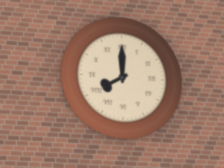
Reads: h=8 m=0
